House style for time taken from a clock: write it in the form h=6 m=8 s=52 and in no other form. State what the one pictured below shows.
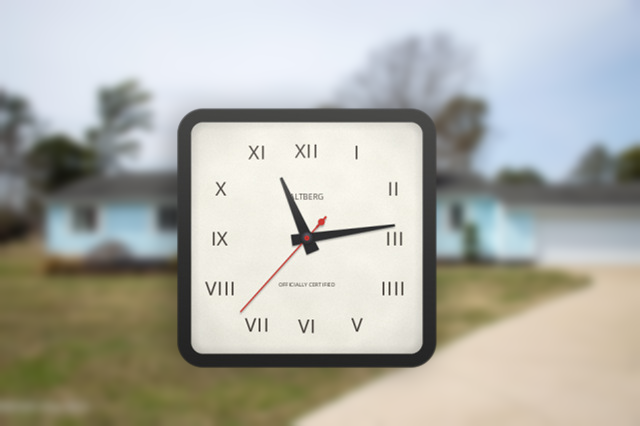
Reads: h=11 m=13 s=37
